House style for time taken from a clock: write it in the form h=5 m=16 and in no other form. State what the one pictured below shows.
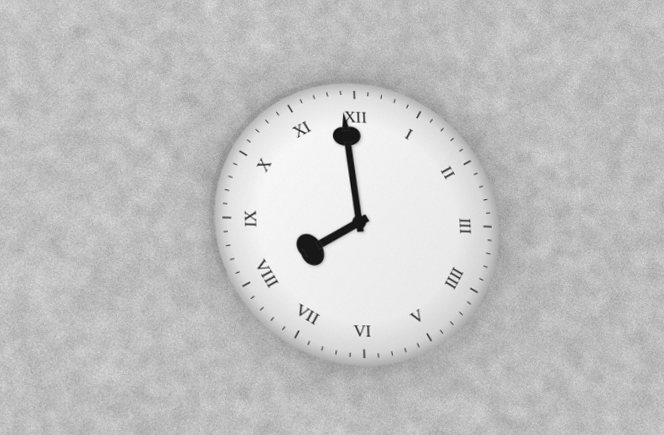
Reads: h=7 m=59
